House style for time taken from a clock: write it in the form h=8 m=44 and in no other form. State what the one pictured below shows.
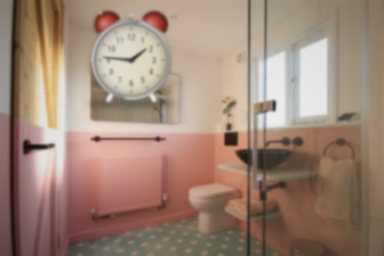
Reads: h=1 m=46
